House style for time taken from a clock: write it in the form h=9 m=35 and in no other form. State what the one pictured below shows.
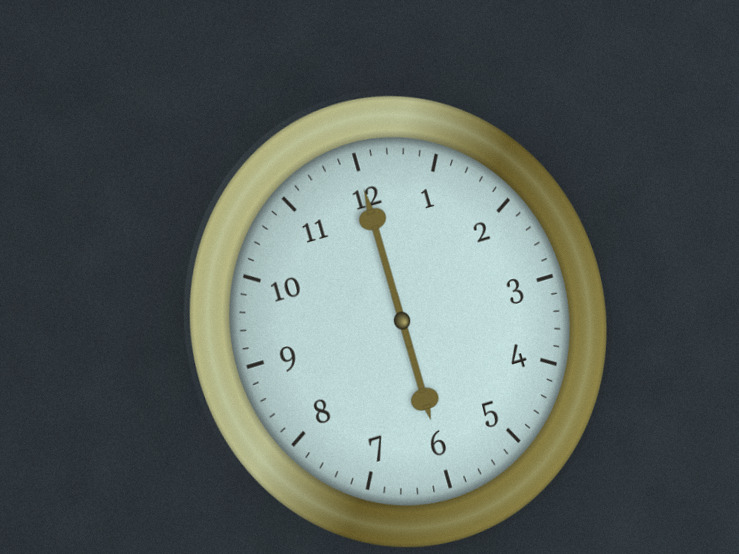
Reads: h=6 m=0
